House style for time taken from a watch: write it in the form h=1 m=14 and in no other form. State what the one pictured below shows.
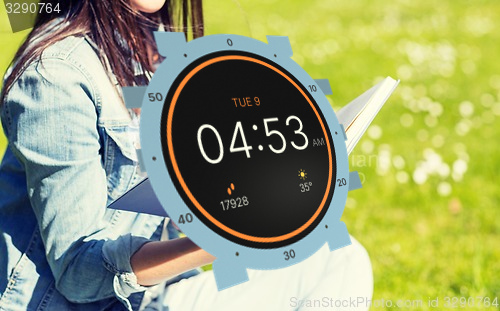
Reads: h=4 m=53
